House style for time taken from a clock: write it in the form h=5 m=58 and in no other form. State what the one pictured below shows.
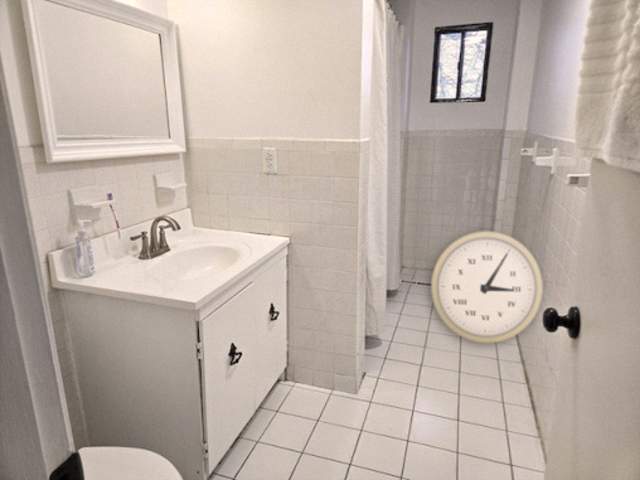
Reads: h=3 m=5
